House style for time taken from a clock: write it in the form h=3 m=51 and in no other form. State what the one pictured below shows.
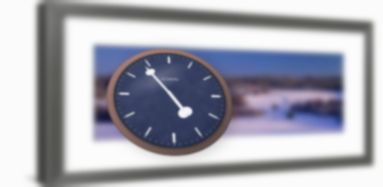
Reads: h=4 m=54
